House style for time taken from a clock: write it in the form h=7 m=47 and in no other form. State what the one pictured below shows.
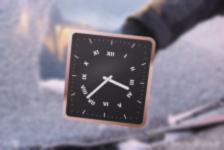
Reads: h=3 m=37
